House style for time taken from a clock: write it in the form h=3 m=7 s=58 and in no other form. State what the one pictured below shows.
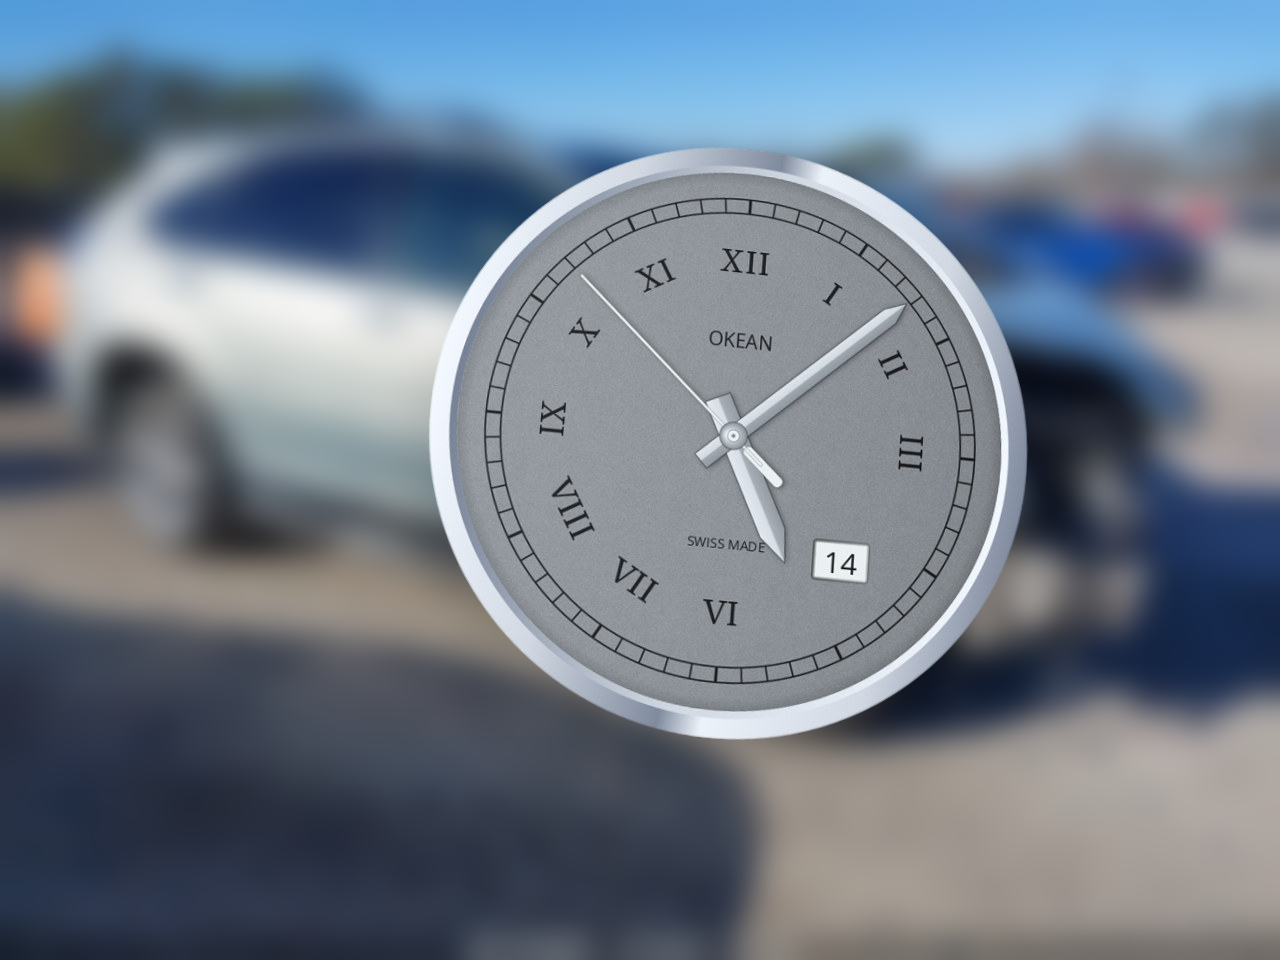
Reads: h=5 m=7 s=52
